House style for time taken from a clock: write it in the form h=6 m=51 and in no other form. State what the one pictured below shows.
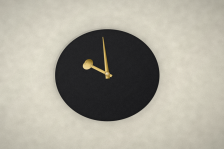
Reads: h=9 m=59
